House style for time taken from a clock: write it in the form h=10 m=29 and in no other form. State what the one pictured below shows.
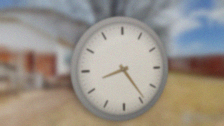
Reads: h=8 m=24
